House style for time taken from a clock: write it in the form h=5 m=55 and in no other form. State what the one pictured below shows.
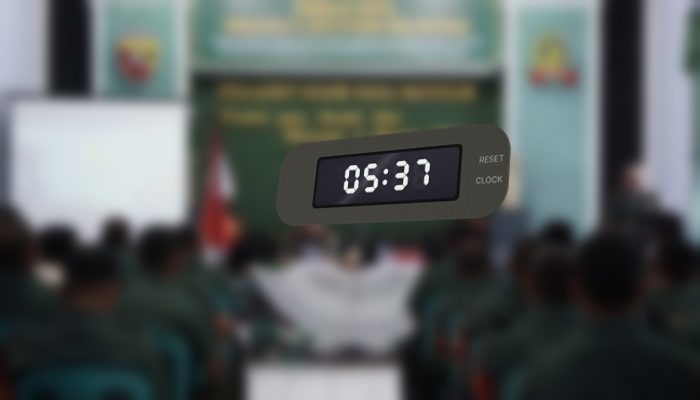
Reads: h=5 m=37
